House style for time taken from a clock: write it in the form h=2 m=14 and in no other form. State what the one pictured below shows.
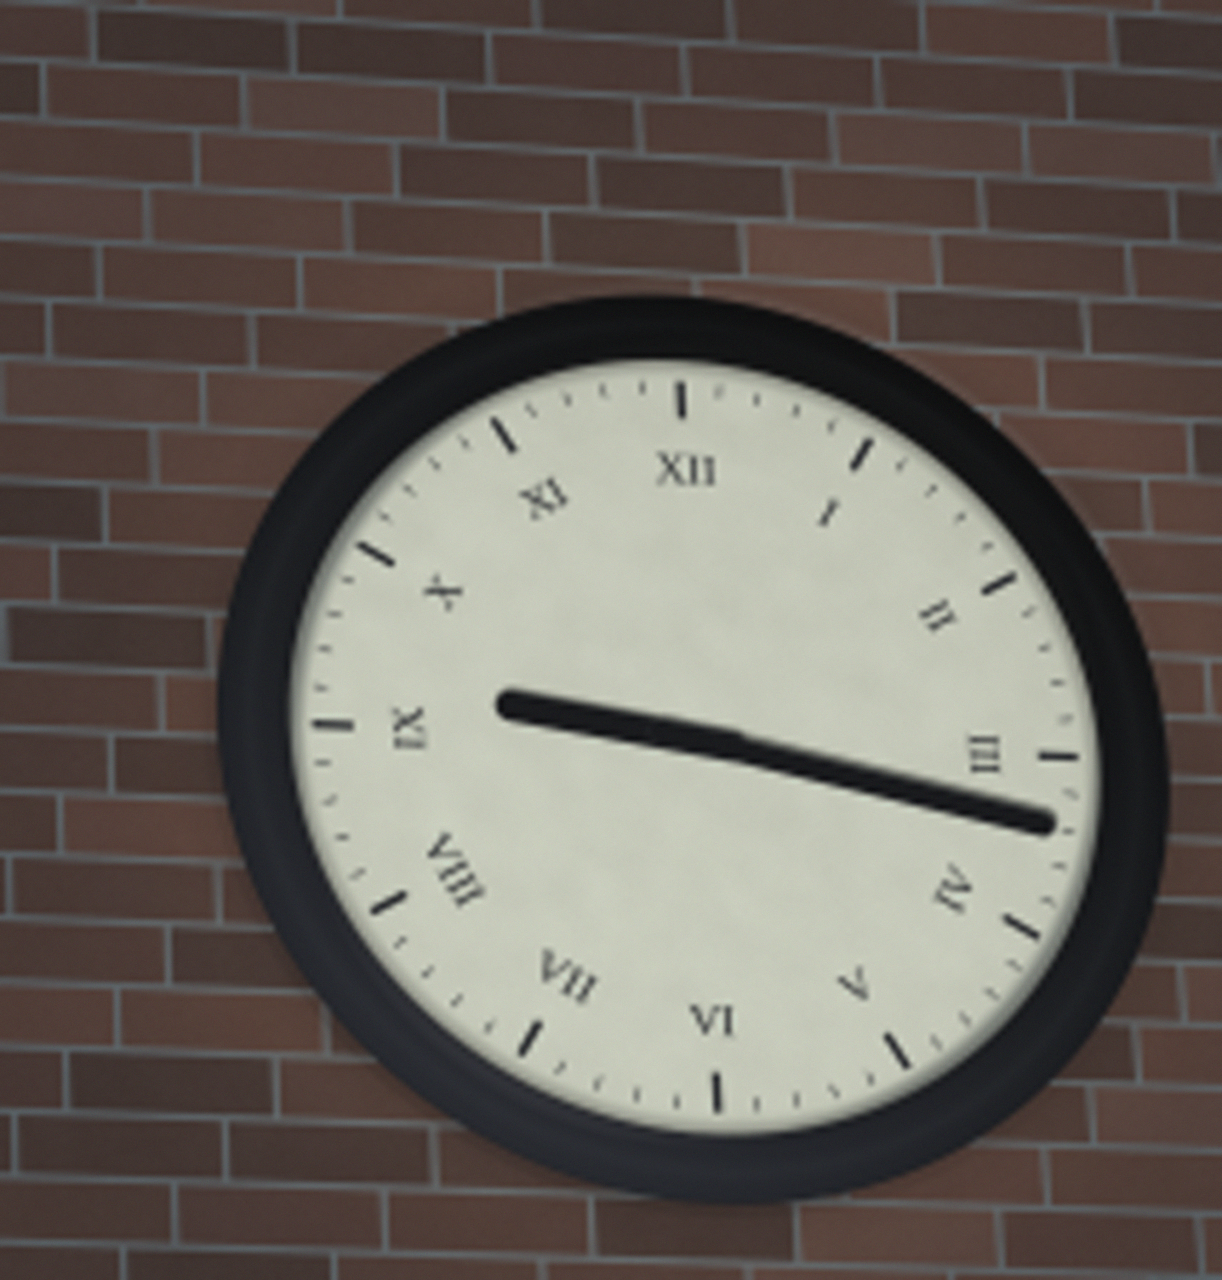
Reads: h=9 m=17
